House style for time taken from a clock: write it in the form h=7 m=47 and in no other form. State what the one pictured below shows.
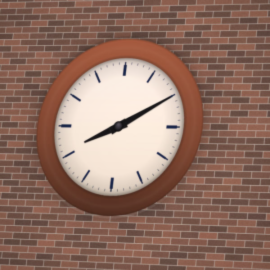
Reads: h=8 m=10
